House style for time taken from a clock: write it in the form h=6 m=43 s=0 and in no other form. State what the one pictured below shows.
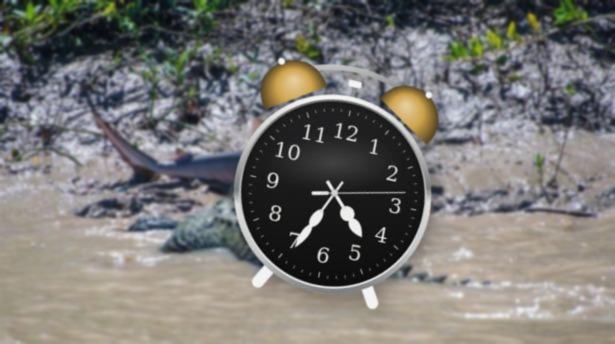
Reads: h=4 m=34 s=13
